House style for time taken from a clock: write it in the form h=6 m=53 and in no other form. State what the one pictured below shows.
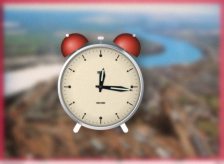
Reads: h=12 m=16
